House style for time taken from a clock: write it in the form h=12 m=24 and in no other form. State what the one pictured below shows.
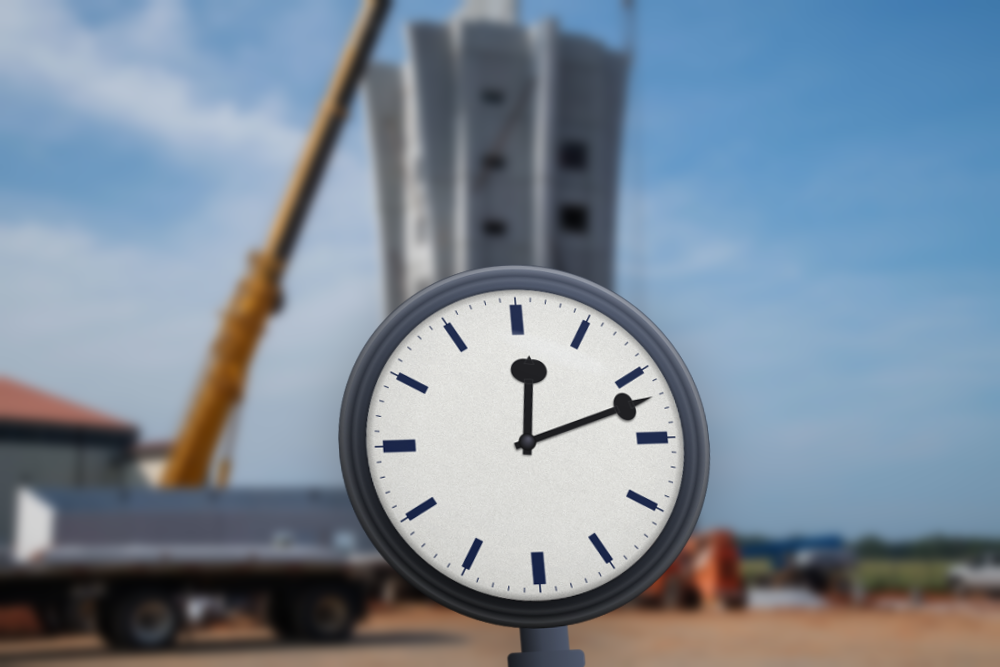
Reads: h=12 m=12
